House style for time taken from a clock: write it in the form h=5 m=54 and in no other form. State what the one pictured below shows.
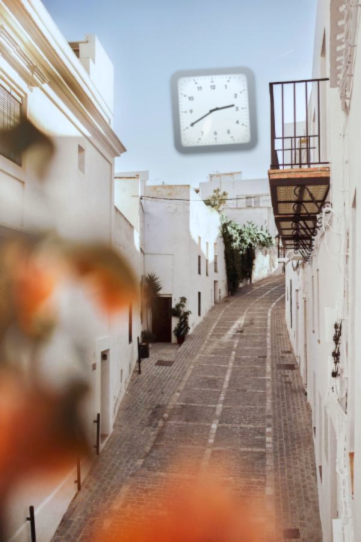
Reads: h=2 m=40
